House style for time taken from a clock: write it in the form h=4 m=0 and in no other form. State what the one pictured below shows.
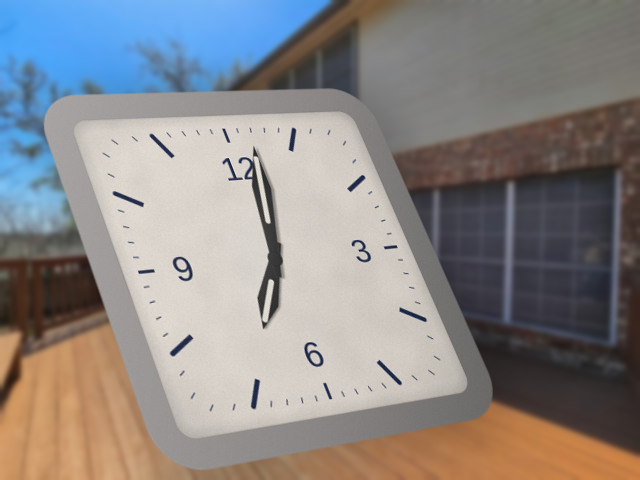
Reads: h=7 m=2
